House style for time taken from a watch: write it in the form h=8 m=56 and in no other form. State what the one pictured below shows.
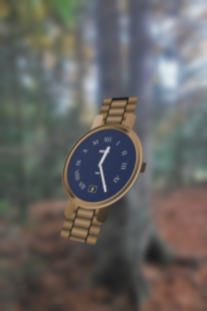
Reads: h=12 m=25
